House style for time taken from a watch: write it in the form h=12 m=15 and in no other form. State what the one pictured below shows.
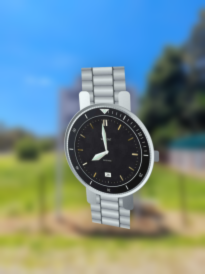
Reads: h=7 m=59
